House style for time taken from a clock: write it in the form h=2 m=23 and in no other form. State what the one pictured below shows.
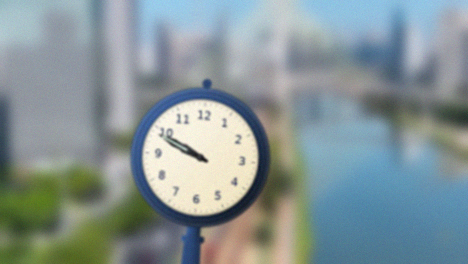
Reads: h=9 m=49
